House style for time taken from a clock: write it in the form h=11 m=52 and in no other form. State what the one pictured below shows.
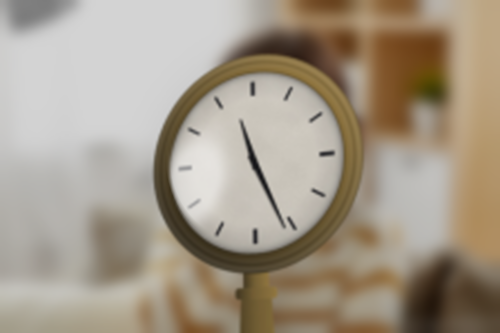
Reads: h=11 m=26
